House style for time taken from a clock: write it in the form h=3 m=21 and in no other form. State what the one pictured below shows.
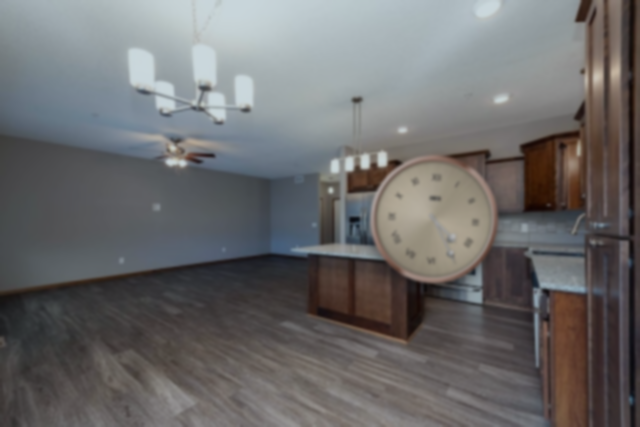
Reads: h=4 m=25
